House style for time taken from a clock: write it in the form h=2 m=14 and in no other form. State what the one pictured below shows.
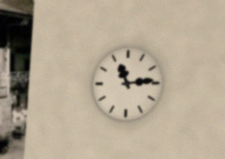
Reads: h=11 m=14
